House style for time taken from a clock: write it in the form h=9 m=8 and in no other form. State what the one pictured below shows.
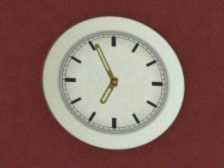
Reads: h=6 m=56
